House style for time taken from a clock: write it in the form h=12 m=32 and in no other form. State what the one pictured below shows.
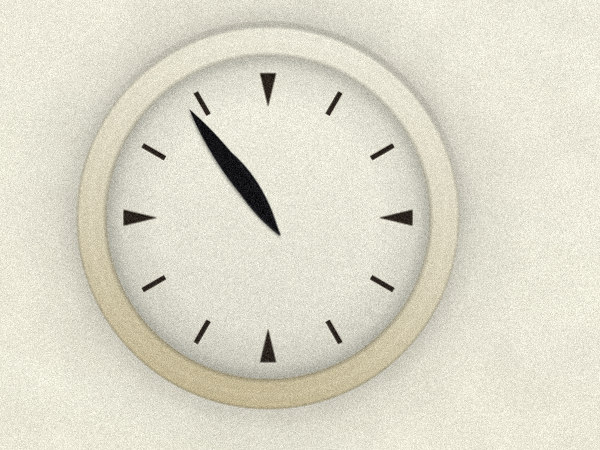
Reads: h=10 m=54
